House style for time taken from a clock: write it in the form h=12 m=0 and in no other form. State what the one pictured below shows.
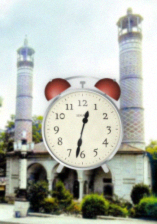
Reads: h=12 m=32
